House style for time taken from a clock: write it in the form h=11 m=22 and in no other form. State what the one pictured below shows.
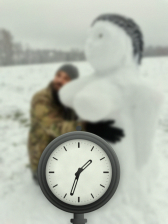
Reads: h=1 m=33
